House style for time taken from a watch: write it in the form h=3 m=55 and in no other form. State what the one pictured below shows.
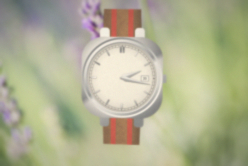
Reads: h=2 m=17
